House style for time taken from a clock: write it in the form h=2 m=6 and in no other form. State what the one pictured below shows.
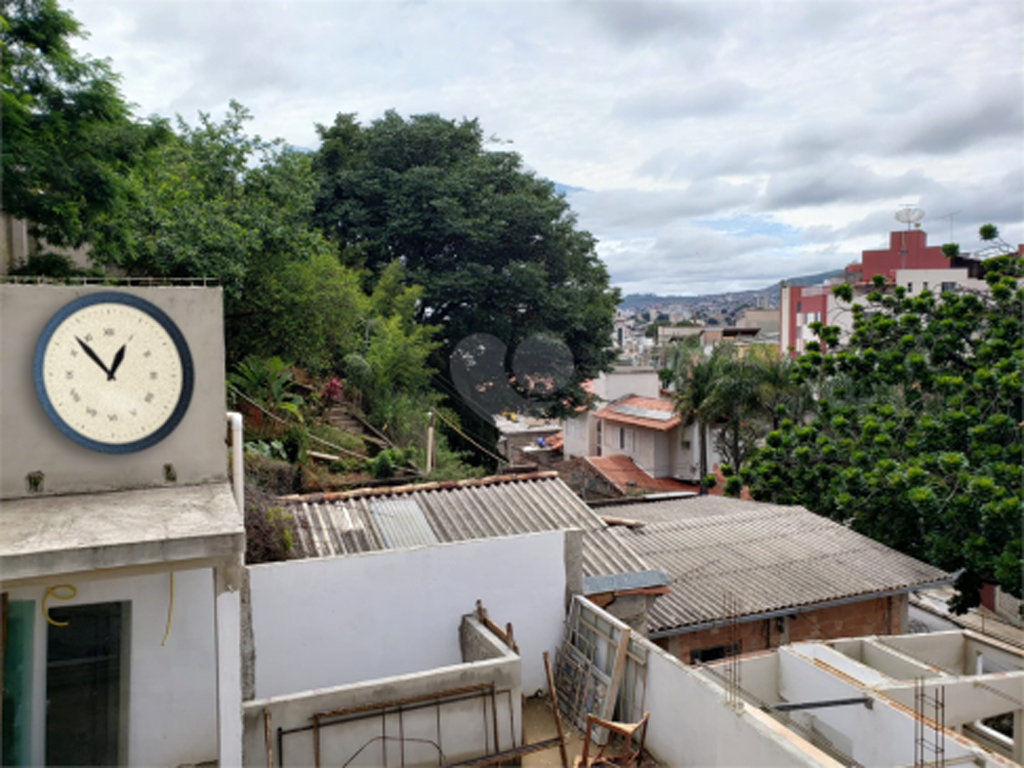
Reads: h=12 m=53
